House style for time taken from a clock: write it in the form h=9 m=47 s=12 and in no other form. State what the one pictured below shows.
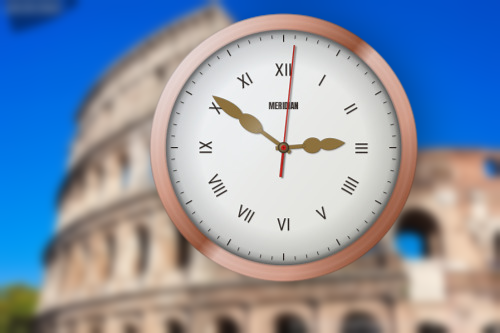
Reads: h=2 m=51 s=1
